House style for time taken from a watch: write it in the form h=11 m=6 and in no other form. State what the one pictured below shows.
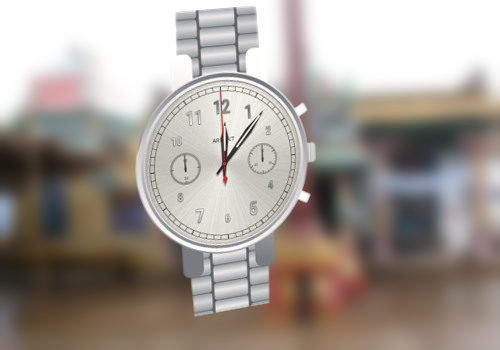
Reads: h=12 m=7
